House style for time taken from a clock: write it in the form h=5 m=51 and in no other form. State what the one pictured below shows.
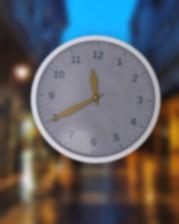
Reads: h=11 m=40
